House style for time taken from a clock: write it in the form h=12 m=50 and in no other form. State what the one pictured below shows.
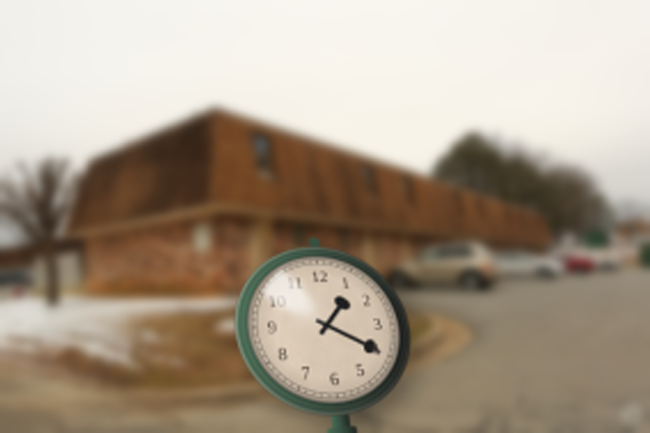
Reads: h=1 m=20
